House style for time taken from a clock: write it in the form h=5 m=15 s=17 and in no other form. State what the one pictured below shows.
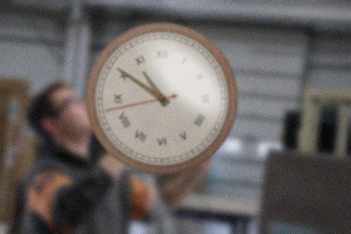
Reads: h=10 m=50 s=43
